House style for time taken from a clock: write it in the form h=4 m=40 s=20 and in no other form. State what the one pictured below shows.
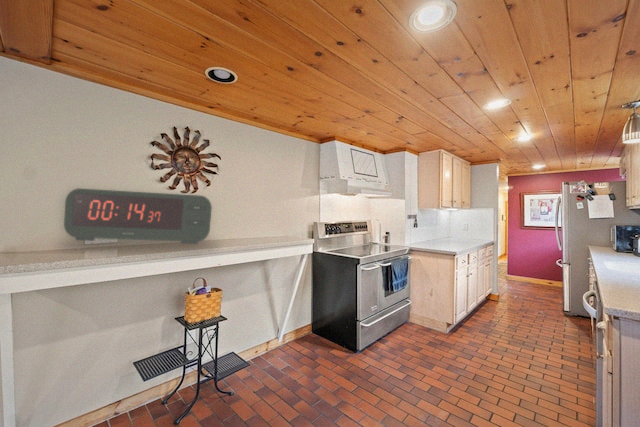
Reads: h=0 m=14 s=37
